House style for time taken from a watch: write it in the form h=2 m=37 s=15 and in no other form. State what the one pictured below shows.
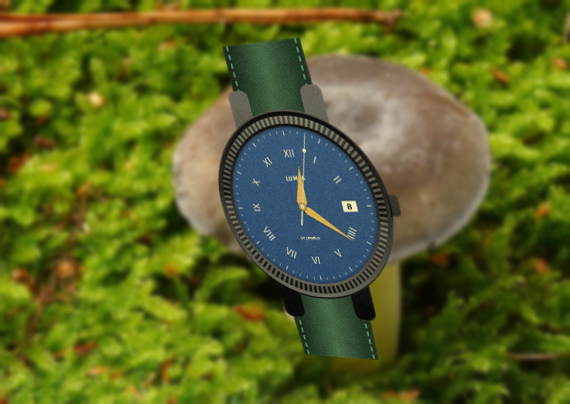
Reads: h=12 m=21 s=3
